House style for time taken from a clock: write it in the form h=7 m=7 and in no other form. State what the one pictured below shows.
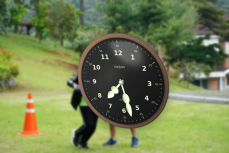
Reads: h=7 m=28
